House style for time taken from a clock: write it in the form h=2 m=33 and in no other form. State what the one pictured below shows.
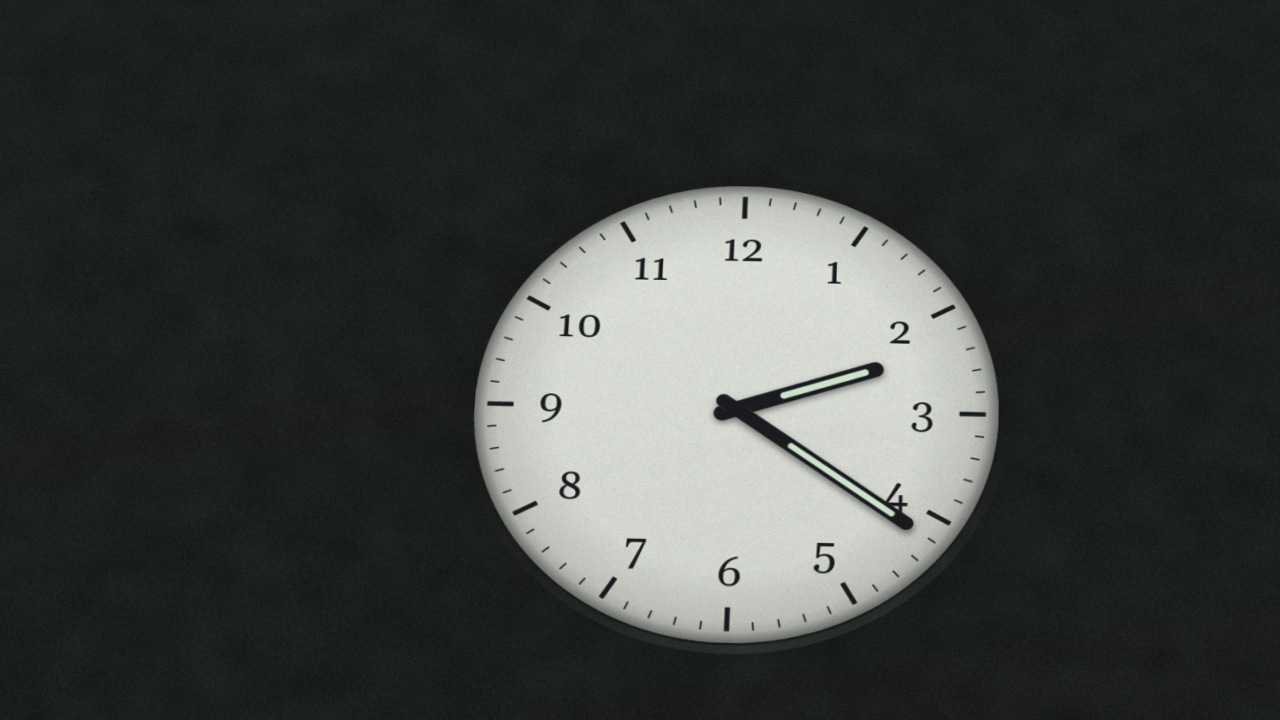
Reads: h=2 m=21
